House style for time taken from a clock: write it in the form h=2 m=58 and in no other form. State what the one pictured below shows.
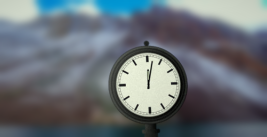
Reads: h=12 m=2
